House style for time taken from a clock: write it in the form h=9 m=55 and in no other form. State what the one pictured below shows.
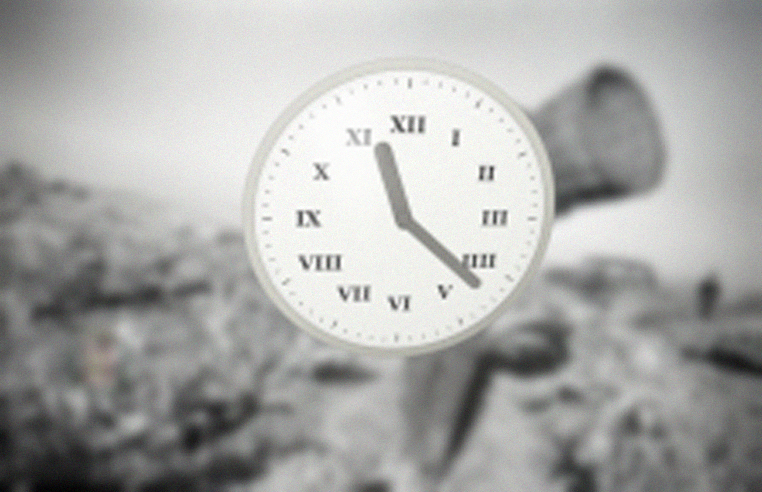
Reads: h=11 m=22
